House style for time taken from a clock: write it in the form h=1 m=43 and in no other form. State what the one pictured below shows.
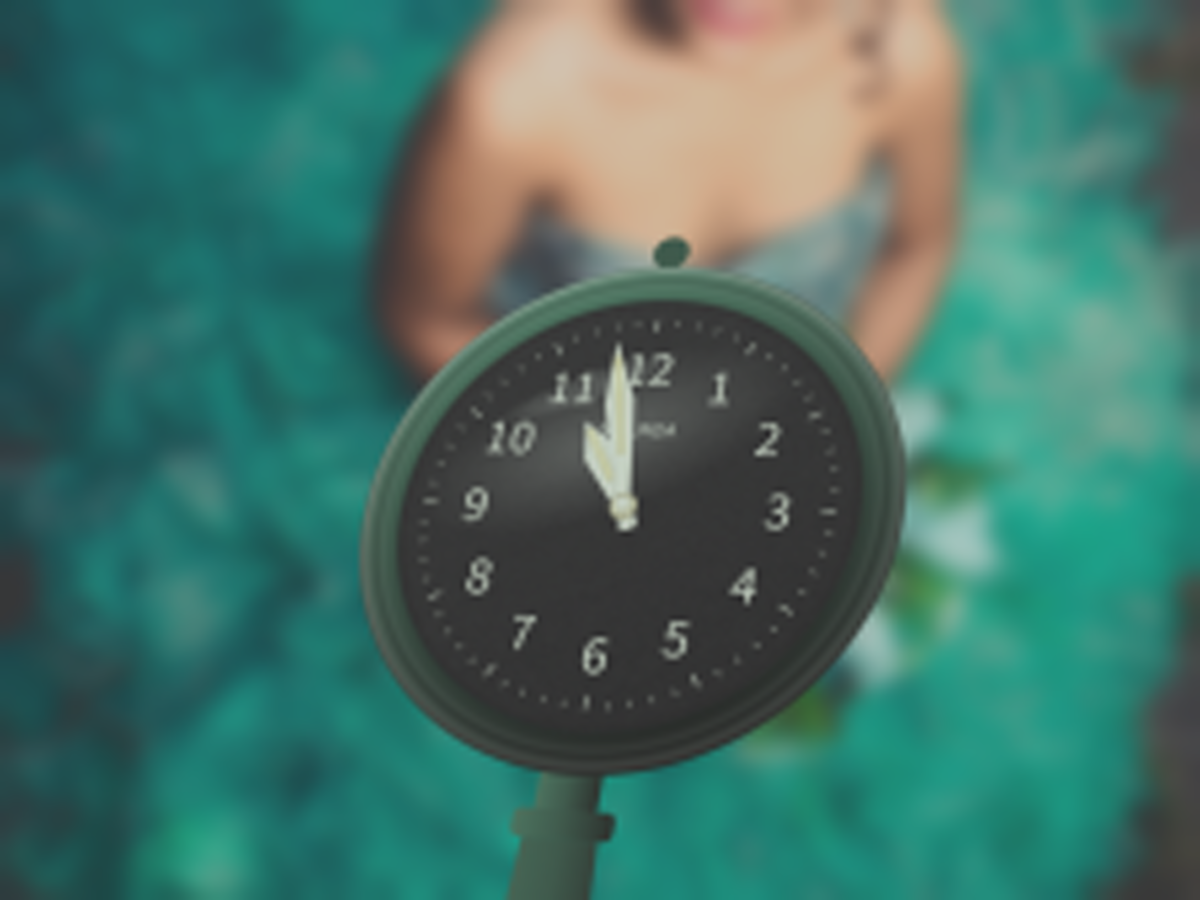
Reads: h=10 m=58
